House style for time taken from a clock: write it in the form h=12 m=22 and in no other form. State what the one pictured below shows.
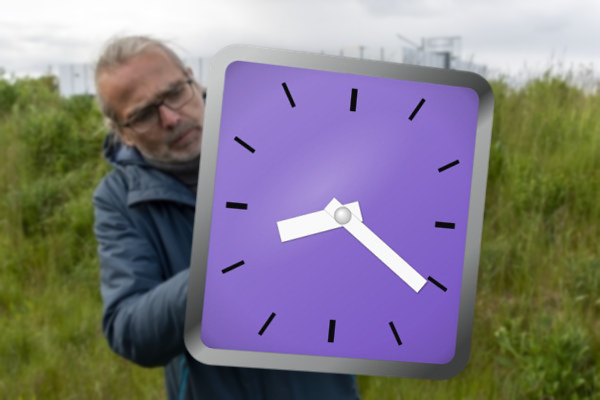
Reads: h=8 m=21
